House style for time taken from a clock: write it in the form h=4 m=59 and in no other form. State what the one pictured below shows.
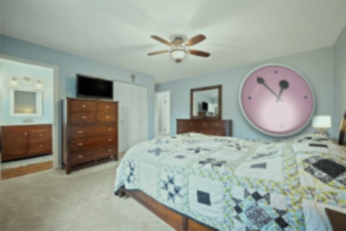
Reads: h=12 m=53
